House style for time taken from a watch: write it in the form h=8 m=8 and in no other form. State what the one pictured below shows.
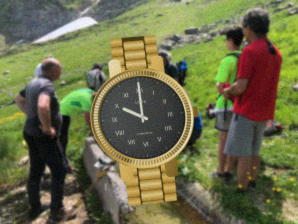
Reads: h=10 m=0
